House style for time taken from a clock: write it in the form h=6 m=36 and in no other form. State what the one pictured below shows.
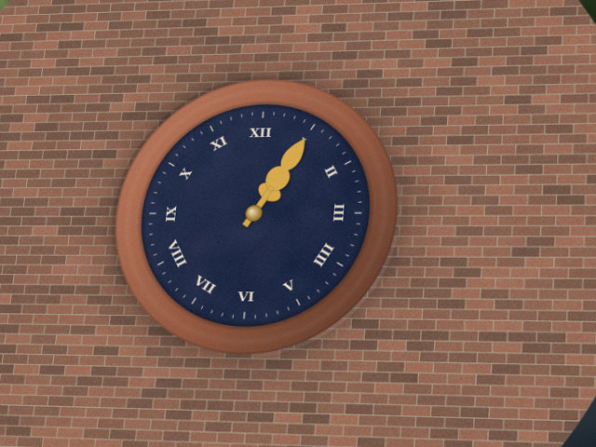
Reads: h=1 m=5
